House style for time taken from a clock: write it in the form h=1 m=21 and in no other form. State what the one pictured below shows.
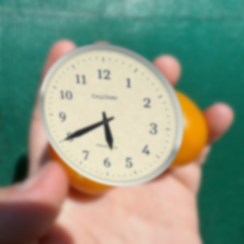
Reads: h=5 m=40
